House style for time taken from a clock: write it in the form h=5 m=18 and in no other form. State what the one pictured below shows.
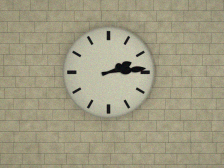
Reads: h=2 m=14
